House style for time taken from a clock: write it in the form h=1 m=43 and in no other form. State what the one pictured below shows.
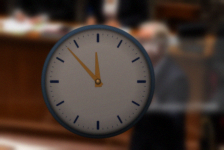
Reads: h=11 m=53
